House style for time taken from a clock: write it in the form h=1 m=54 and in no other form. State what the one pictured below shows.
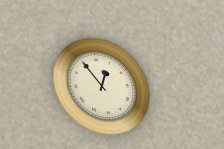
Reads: h=12 m=55
